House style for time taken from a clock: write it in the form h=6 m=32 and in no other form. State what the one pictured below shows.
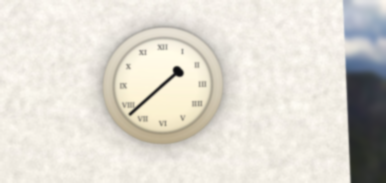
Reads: h=1 m=38
